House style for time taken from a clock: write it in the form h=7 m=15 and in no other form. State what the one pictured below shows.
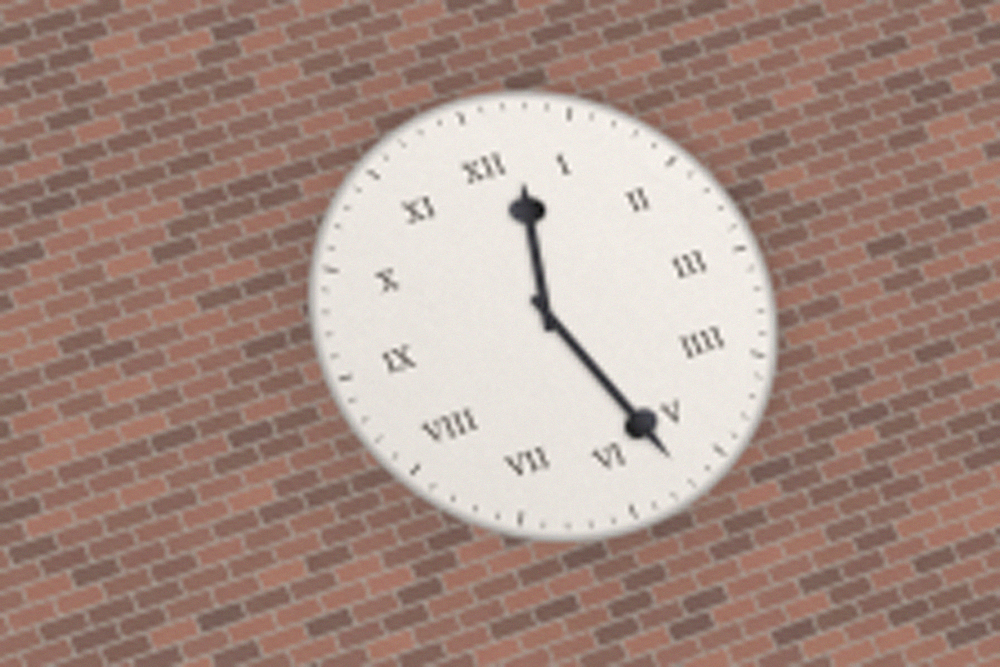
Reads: h=12 m=27
